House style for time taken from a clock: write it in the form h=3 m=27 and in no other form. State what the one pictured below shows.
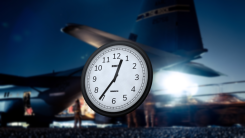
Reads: h=12 m=36
